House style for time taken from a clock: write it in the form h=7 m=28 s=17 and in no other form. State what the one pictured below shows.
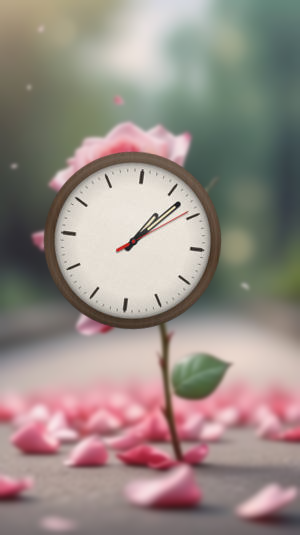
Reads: h=1 m=7 s=9
